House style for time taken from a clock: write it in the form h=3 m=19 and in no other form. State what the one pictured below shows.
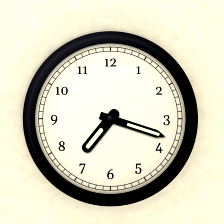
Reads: h=7 m=18
